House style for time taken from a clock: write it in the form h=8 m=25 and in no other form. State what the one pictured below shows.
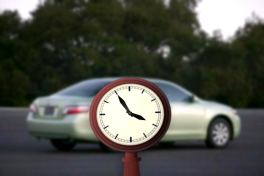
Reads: h=3 m=55
